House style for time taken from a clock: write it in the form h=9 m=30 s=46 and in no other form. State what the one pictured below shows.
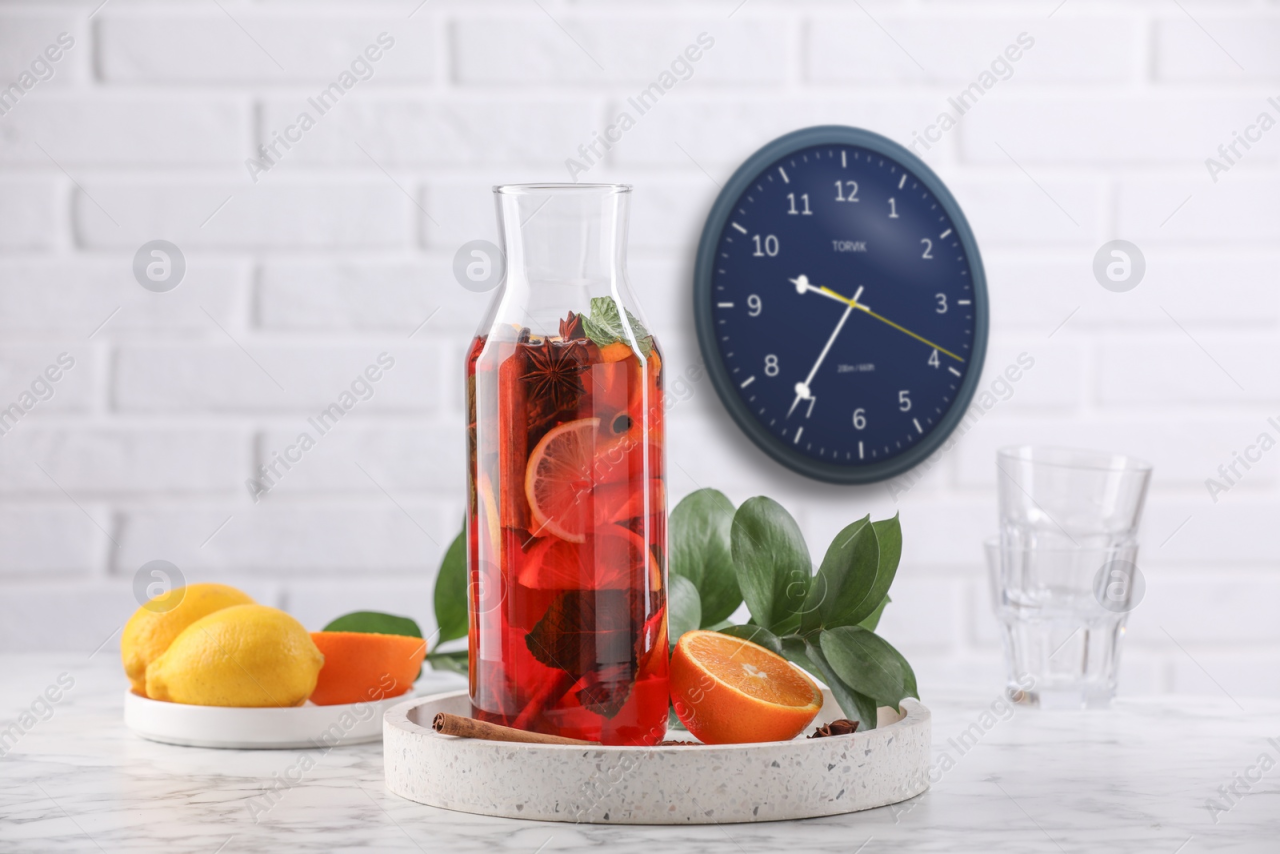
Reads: h=9 m=36 s=19
